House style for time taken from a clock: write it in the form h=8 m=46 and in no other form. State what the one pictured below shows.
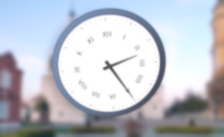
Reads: h=2 m=25
